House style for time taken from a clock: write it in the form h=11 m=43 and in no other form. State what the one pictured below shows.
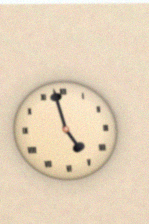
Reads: h=4 m=58
